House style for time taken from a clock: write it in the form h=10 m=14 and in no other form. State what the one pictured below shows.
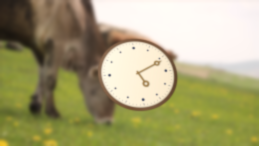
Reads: h=5 m=11
